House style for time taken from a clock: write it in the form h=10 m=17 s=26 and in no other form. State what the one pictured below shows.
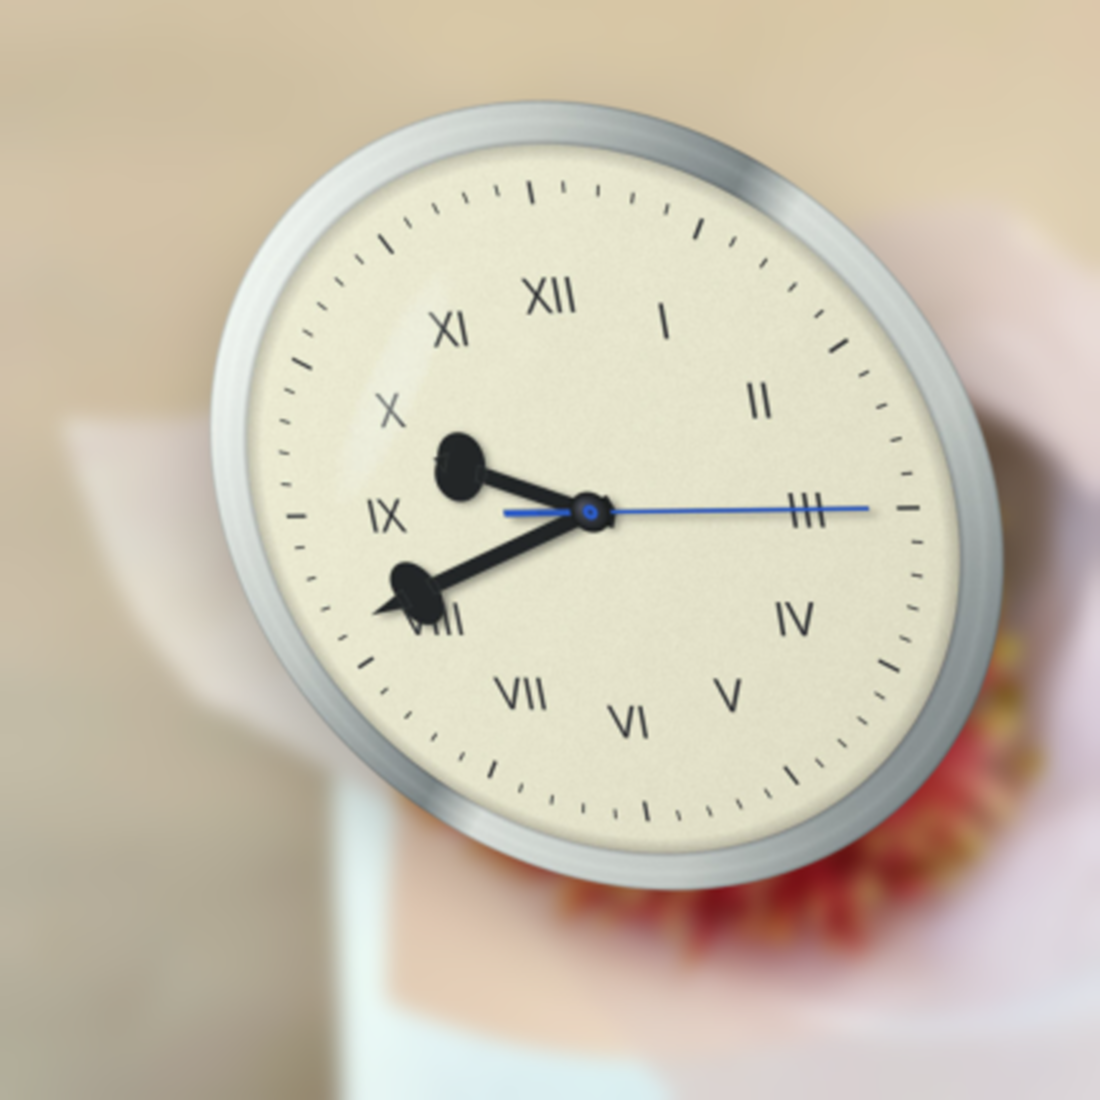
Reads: h=9 m=41 s=15
